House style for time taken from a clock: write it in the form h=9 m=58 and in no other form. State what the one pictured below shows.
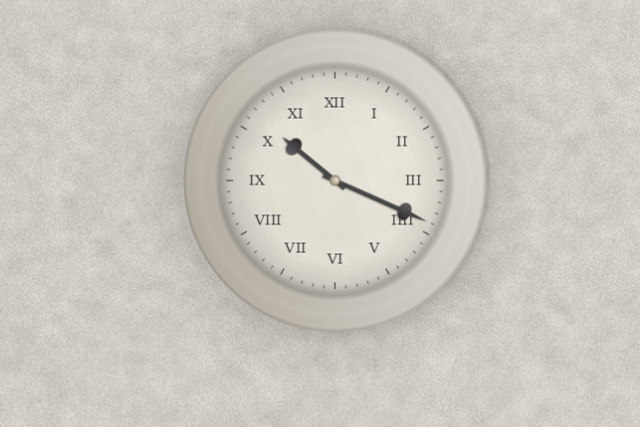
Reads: h=10 m=19
